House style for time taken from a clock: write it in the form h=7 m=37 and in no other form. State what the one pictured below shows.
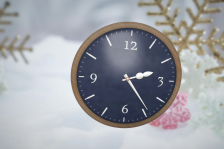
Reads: h=2 m=24
